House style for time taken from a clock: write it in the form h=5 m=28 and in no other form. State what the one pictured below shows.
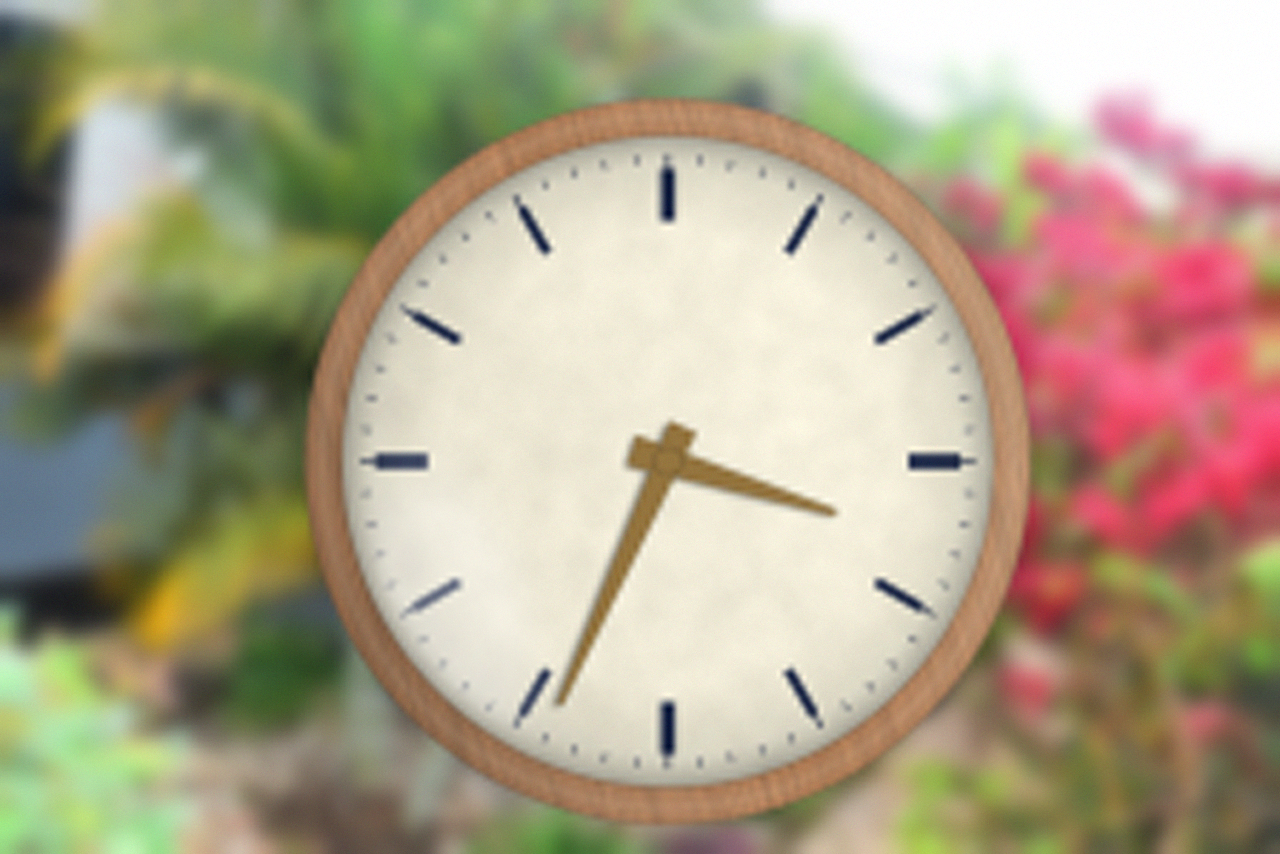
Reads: h=3 m=34
